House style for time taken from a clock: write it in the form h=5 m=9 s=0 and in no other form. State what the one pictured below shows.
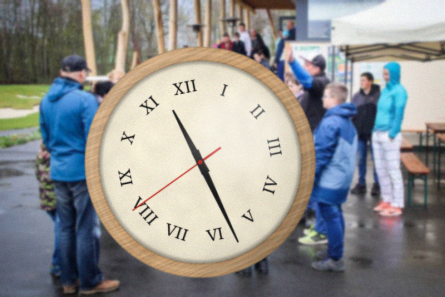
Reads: h=11 m=27 s=41
